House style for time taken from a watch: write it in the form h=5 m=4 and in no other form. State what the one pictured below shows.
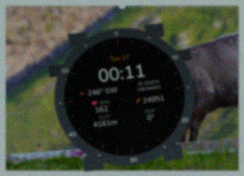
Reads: h=0 m=11
